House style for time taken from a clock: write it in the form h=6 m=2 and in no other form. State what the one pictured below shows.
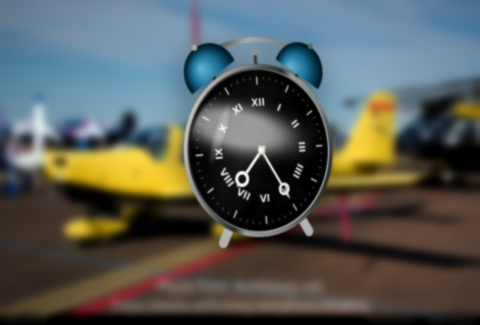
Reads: h=7 m=25
